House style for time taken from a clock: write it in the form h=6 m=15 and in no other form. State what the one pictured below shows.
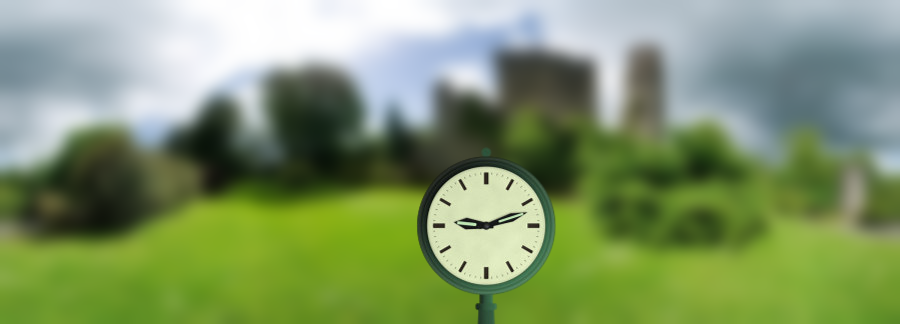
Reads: h=9 m=12
